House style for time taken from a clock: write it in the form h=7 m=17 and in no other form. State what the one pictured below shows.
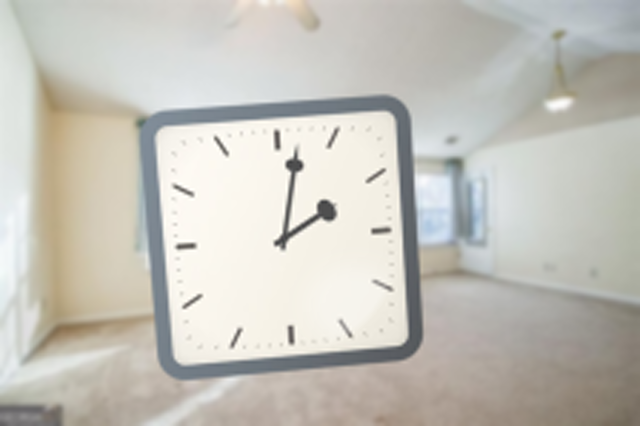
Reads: h=2 m=2
